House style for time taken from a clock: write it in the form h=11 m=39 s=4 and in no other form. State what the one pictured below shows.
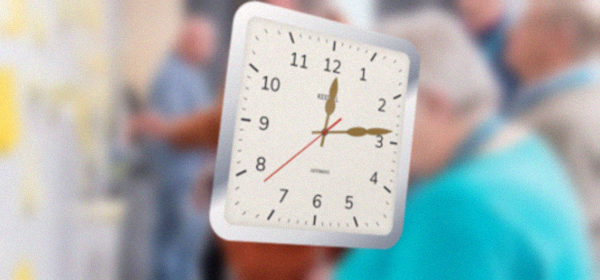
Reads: h=12 m=13 s=38
